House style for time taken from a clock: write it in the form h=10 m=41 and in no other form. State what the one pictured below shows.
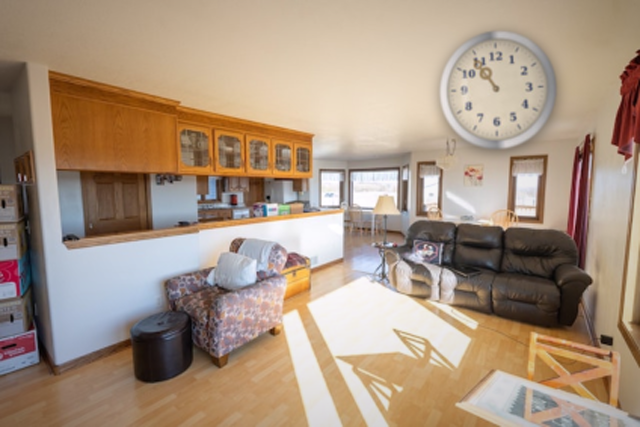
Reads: h=10 m=54
